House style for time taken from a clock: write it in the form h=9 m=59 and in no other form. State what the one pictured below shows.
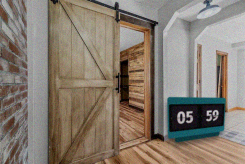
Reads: h=5 m=59
